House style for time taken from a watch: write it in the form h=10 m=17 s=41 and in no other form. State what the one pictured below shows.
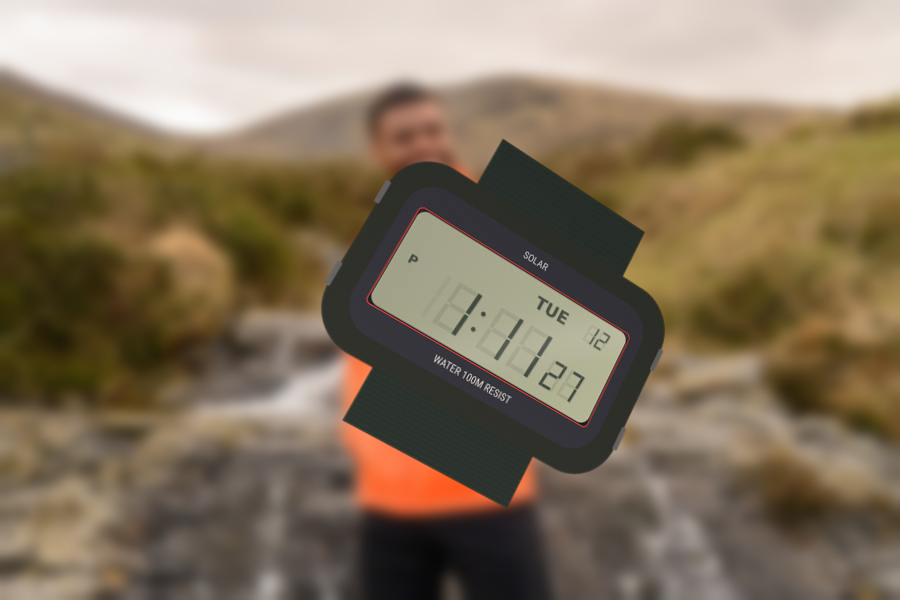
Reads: h=1 m=11 s=27
